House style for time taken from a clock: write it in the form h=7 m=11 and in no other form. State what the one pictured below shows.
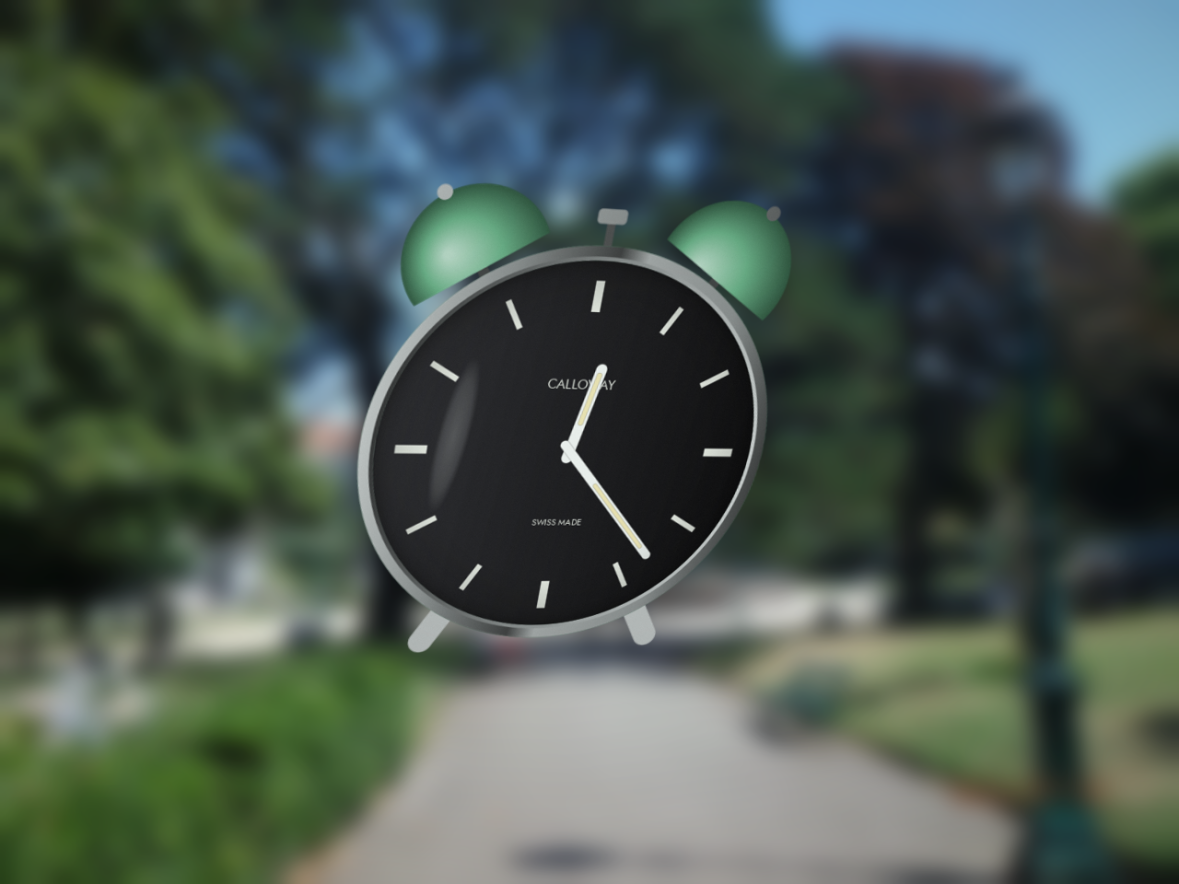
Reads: h=12 m=23
